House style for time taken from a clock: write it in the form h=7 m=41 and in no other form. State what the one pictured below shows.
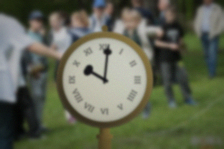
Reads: h=10 m=1
